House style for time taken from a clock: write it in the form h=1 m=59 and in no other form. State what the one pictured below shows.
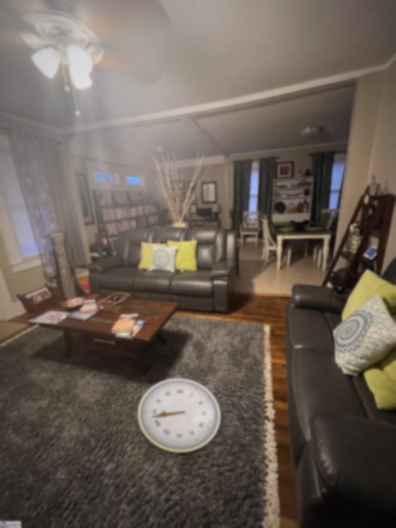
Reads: h=8 m=43
